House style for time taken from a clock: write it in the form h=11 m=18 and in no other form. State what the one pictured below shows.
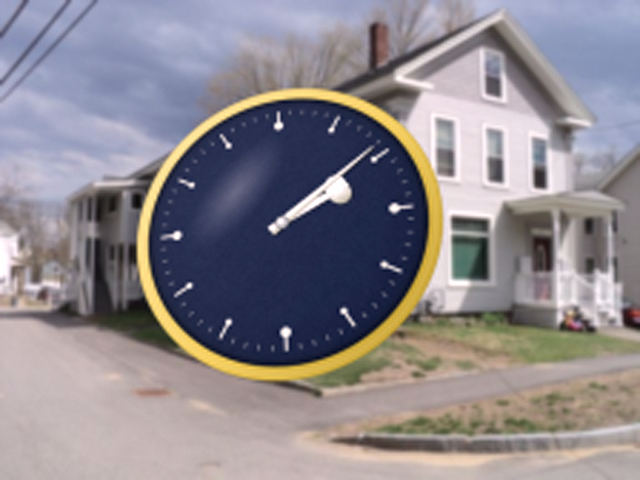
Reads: h=2 m=9
